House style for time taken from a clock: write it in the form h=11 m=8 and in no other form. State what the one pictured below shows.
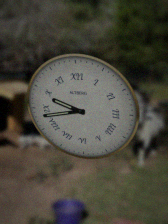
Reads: h=9 m=43
